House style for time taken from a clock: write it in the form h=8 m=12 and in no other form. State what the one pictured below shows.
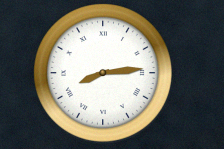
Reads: h=8 m=14
